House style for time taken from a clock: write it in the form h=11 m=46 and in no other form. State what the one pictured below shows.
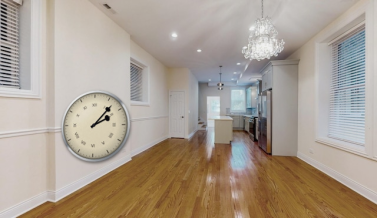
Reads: h=2 m=7
